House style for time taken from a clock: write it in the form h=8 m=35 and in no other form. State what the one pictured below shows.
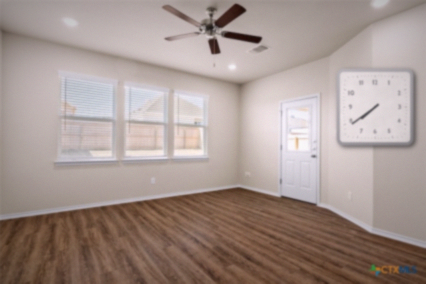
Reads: h=7 m=39
